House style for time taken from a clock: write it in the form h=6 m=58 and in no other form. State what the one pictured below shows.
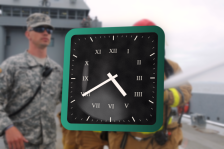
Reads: h=4 m=40
